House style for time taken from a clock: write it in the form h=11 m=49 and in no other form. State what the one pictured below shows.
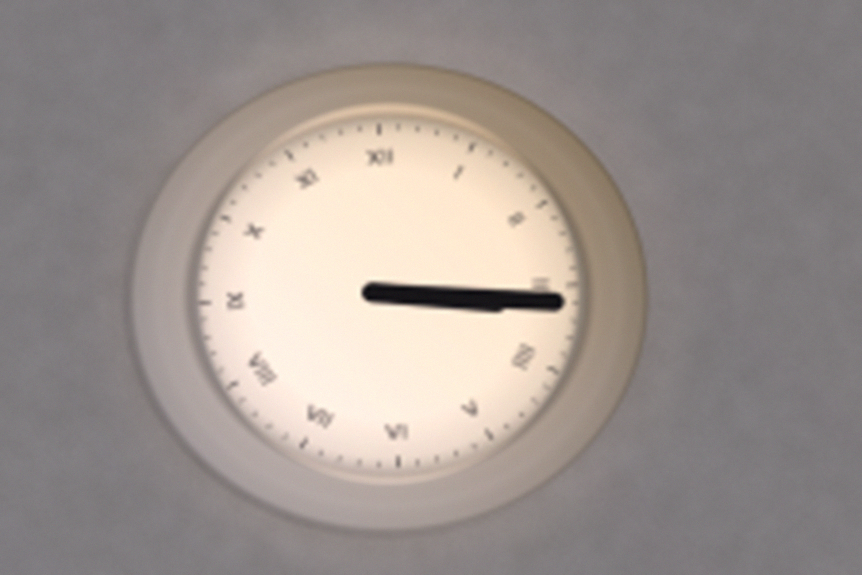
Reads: h=3 m=16
